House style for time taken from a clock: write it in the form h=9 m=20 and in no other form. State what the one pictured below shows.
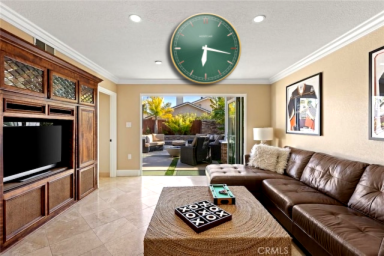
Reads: h=6 m=17
